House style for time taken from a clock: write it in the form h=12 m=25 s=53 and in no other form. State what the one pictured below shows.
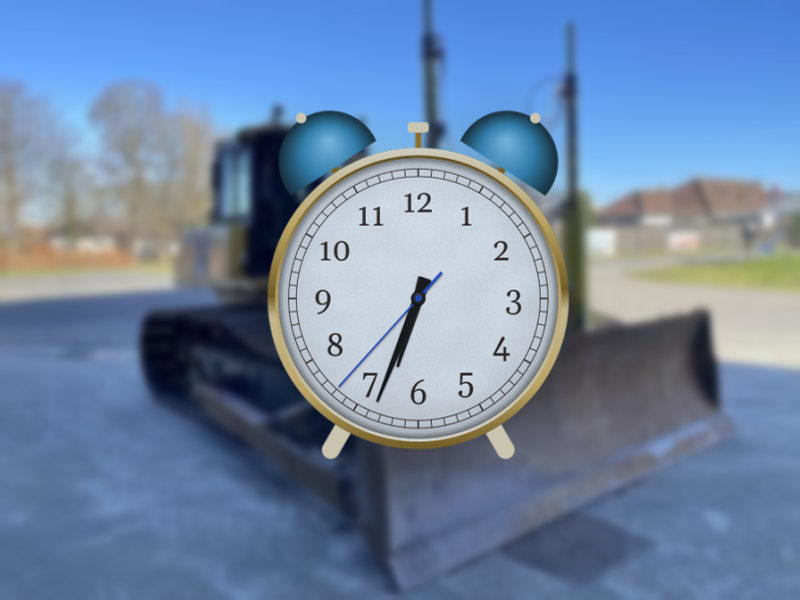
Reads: h=6 m=33 s=37
